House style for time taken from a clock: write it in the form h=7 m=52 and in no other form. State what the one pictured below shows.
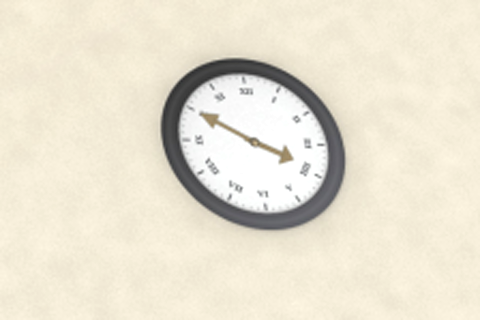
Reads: h=3 m=50
